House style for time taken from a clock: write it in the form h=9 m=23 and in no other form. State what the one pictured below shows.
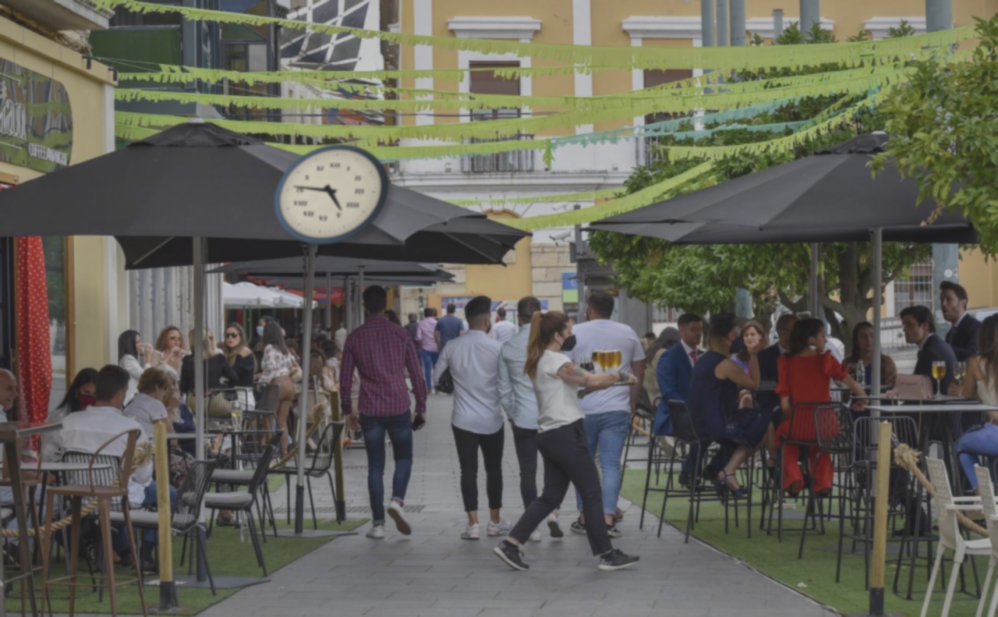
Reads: h=4 m=46
